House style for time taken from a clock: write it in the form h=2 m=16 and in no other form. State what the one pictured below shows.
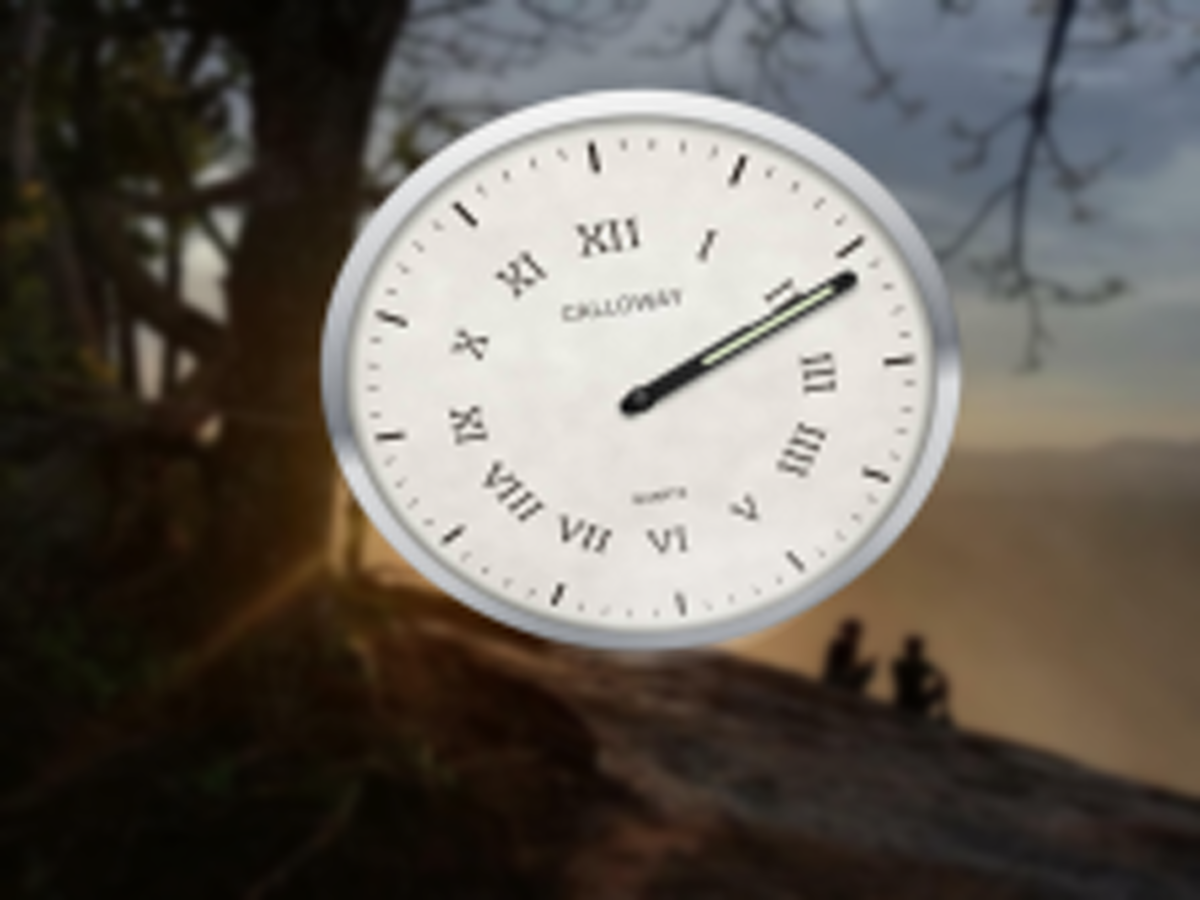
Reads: h=2 m=11
